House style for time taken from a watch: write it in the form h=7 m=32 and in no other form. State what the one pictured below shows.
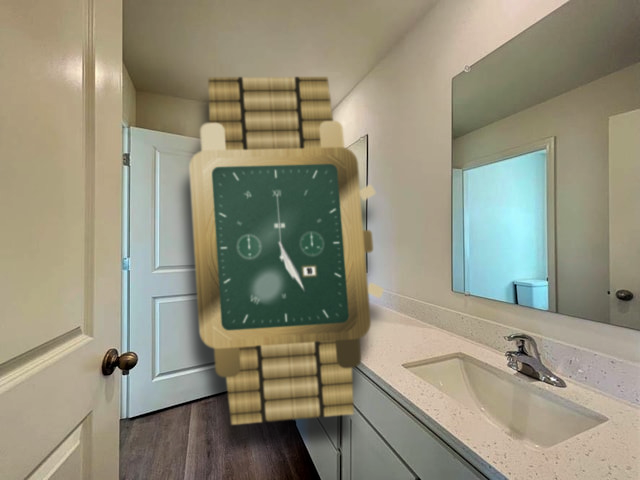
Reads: h=5 m=26
